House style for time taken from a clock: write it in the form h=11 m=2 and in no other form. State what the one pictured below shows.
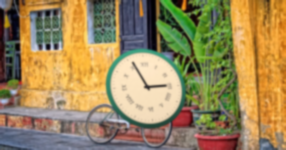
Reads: h=2 m=56
